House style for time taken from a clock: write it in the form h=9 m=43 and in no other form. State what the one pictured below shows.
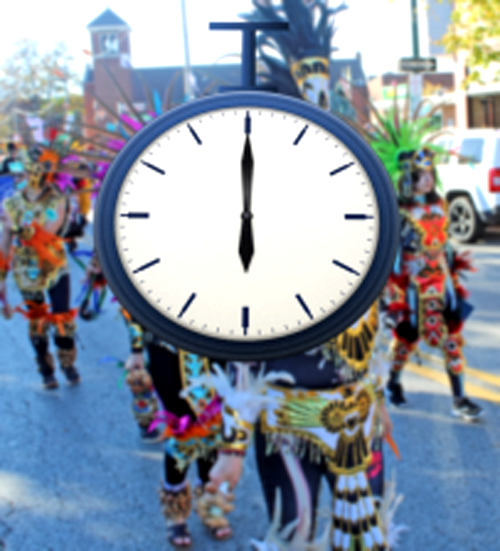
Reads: h=6 m=0
